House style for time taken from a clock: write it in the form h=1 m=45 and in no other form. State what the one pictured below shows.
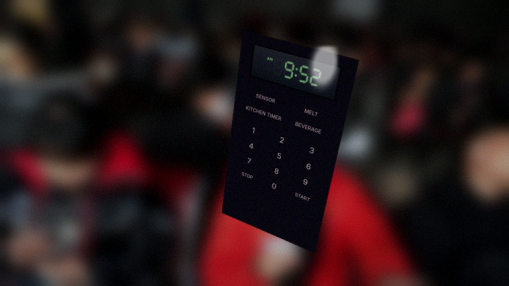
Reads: h=9 m=52
